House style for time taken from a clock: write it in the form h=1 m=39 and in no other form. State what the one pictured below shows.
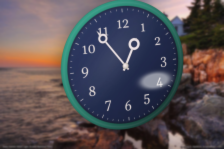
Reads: h=12 m=54
